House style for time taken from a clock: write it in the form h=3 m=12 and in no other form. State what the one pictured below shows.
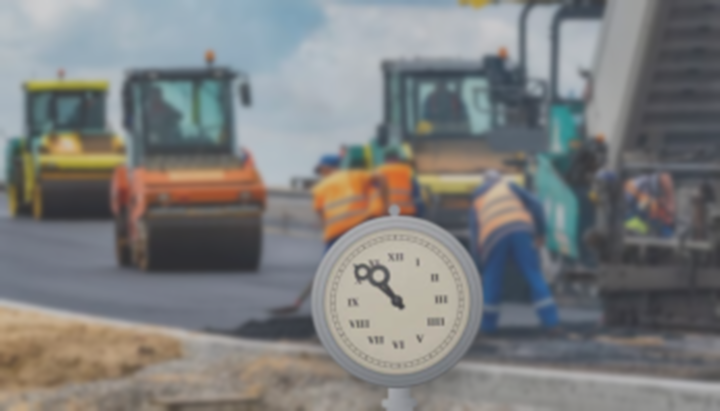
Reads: h=10 m=52
